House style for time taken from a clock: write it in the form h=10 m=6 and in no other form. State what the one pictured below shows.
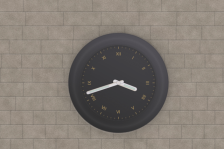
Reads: h=3 m=42
